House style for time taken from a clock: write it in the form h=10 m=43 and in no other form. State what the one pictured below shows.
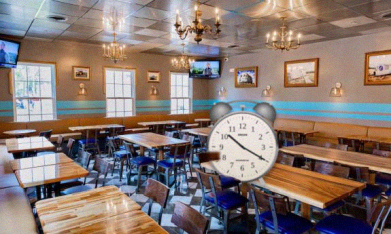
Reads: h=10 m=20
